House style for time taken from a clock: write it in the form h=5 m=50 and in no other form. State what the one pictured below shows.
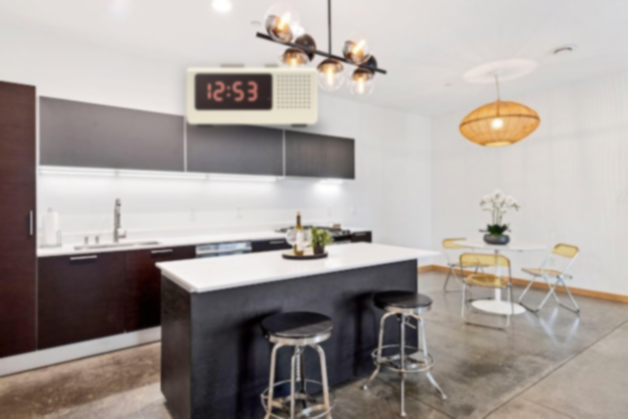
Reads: h=12 m=53
